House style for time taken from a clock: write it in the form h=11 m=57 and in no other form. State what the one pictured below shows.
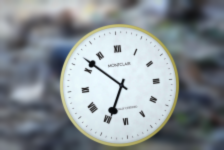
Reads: h=6 m=52
